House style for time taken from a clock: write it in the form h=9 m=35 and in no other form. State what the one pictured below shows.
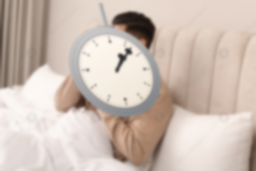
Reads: h=1 m=7
